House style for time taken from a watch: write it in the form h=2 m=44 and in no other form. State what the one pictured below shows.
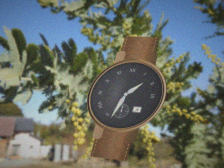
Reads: h=1 m=33
